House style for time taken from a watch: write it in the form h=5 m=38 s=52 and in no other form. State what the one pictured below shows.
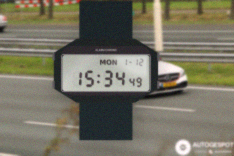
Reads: h=15 m=34 s=49
